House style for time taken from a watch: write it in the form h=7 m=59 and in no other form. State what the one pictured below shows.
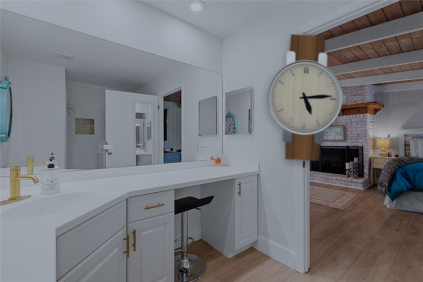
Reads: h=5 m=14
